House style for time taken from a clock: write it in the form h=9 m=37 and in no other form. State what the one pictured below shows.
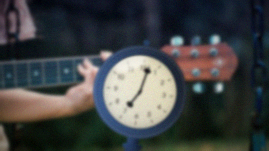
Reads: h=7 m=2
